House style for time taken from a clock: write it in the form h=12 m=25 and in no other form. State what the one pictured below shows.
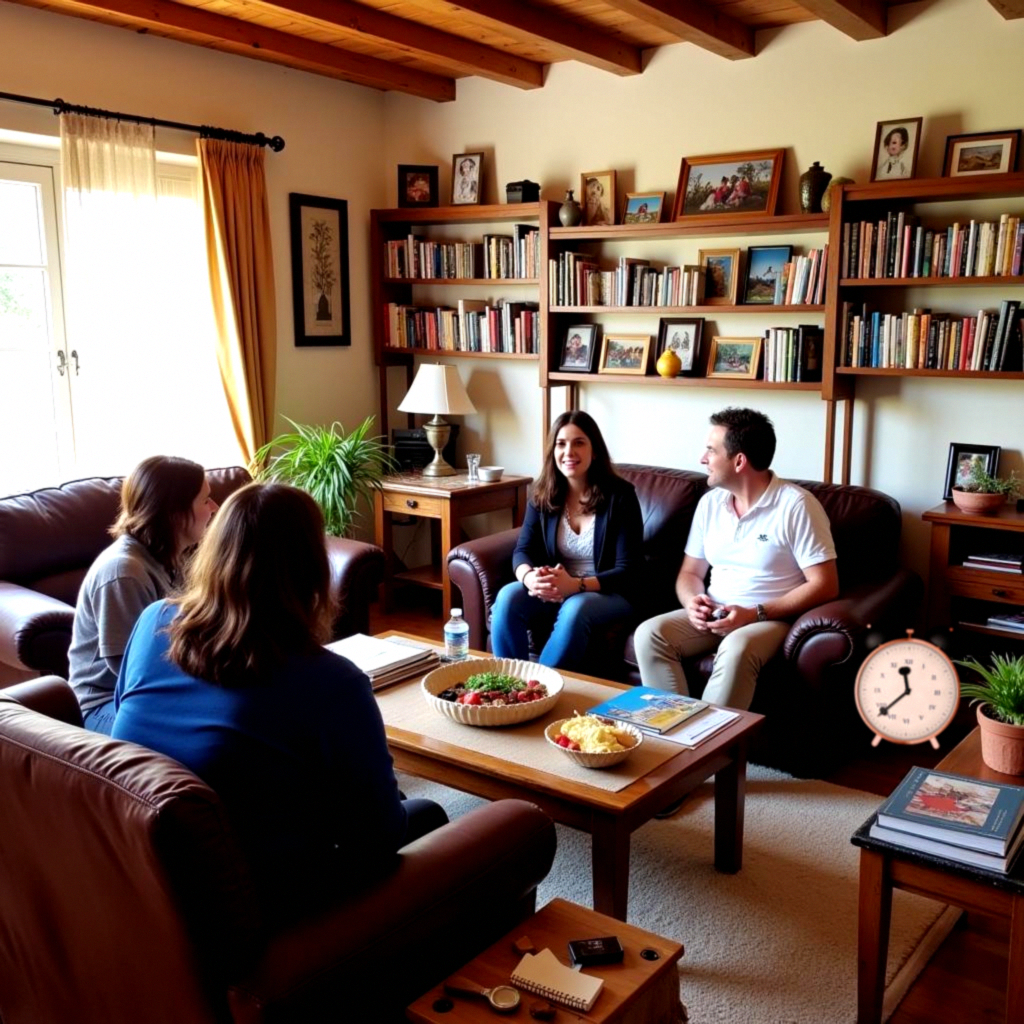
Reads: h=11 m=38
